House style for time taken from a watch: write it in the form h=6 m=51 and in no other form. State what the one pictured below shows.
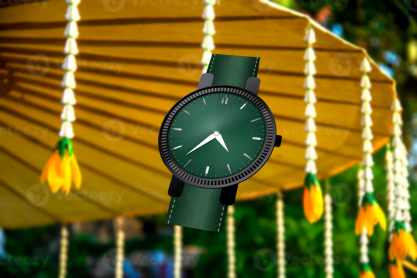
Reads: h=4 m=37
